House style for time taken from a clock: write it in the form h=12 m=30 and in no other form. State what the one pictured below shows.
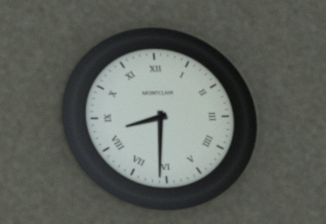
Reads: h=8 m=31
